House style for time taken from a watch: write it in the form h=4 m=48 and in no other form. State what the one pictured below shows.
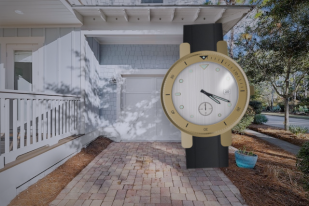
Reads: h=4 m=19
